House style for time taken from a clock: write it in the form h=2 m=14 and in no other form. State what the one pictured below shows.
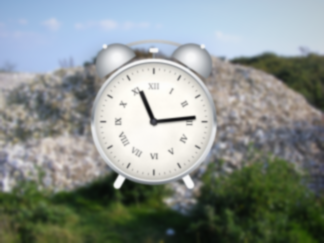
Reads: h=11 m=14
